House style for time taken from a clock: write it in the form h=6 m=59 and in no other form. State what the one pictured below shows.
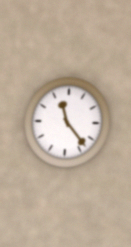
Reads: h=11 m=23
